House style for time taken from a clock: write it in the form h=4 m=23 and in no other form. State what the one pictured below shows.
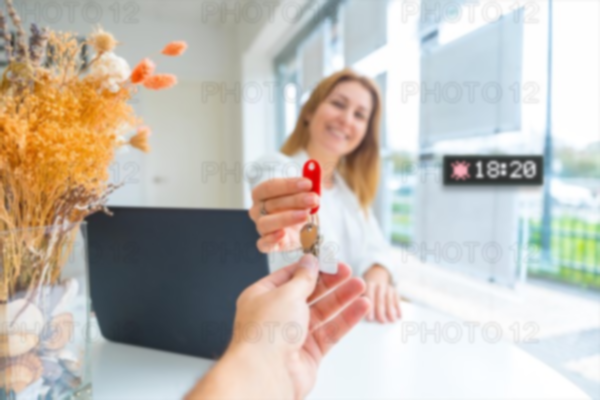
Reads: h=18 m=20
